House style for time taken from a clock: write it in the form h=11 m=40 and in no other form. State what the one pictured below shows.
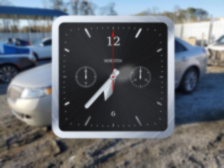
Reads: h=6 m=37
